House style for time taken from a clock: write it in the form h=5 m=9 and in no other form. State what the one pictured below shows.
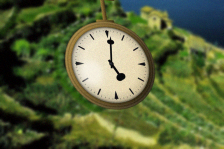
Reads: h=5 m=1
